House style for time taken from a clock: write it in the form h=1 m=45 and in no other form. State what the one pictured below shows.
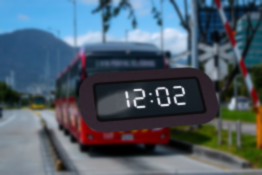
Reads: h=12 m=2
